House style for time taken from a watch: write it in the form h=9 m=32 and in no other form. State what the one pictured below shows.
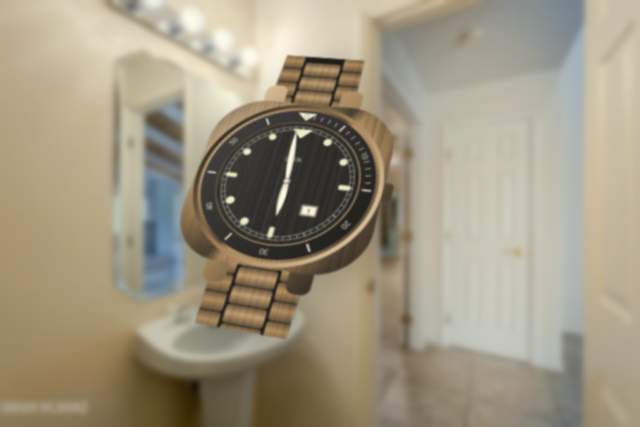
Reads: h=5 m=59
